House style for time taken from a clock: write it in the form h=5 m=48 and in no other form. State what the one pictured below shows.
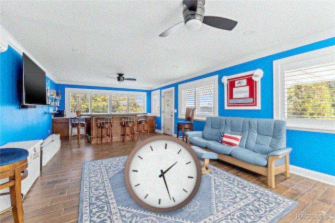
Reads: h=1 m=26
